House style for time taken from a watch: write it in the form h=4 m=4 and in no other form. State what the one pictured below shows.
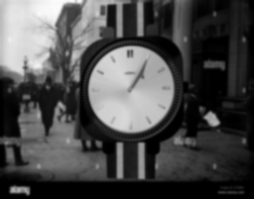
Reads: h=1 m=5
